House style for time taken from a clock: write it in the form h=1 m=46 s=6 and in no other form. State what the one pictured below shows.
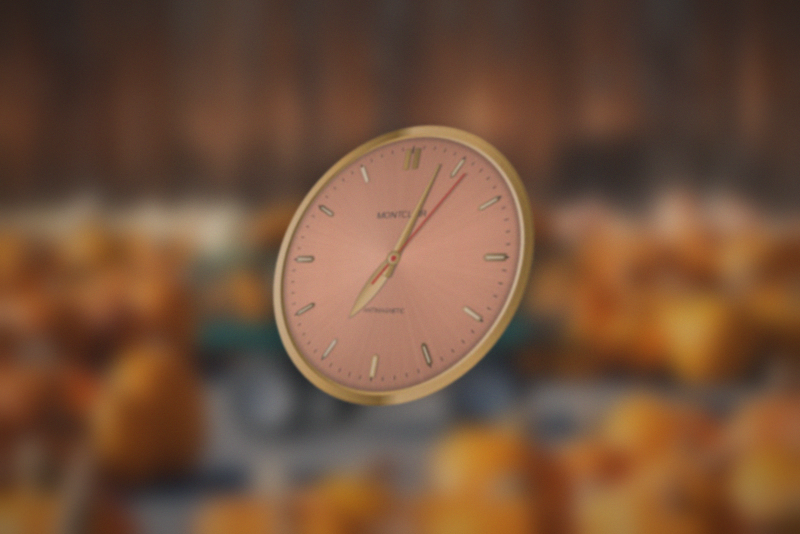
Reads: h=7 m=3 s=6
